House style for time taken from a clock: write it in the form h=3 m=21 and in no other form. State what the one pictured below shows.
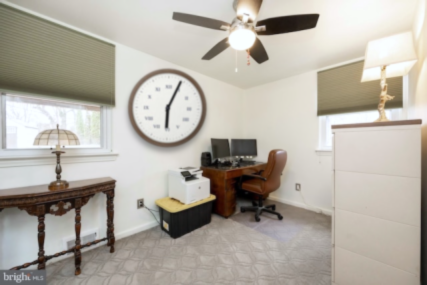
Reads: h=6 m=4
